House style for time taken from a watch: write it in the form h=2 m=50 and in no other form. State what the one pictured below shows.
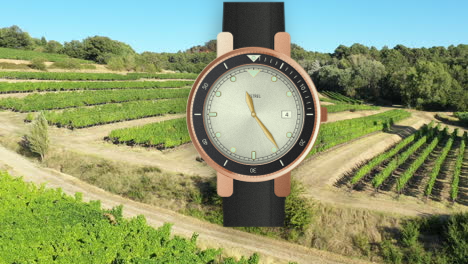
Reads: h=11 m=24
